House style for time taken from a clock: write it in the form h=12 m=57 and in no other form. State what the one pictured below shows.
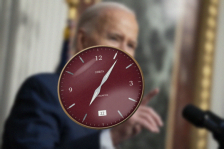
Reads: h=7 m=6
